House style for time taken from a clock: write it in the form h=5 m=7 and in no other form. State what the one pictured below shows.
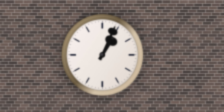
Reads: h=1 m=4
